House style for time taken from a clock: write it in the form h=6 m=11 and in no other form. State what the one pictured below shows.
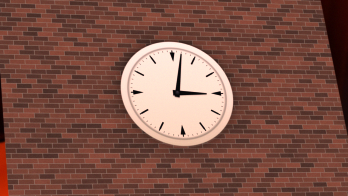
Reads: h=3 m=2
